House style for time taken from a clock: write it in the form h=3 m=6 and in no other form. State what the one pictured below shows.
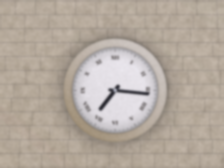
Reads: h=7 m=16
